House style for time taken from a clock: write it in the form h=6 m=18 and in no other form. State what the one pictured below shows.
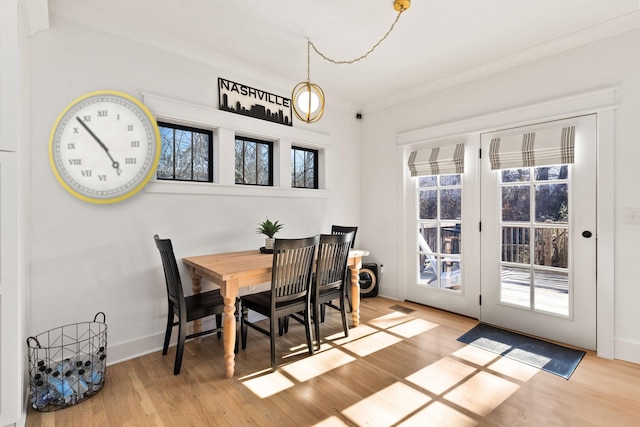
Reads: h=4 m=53
